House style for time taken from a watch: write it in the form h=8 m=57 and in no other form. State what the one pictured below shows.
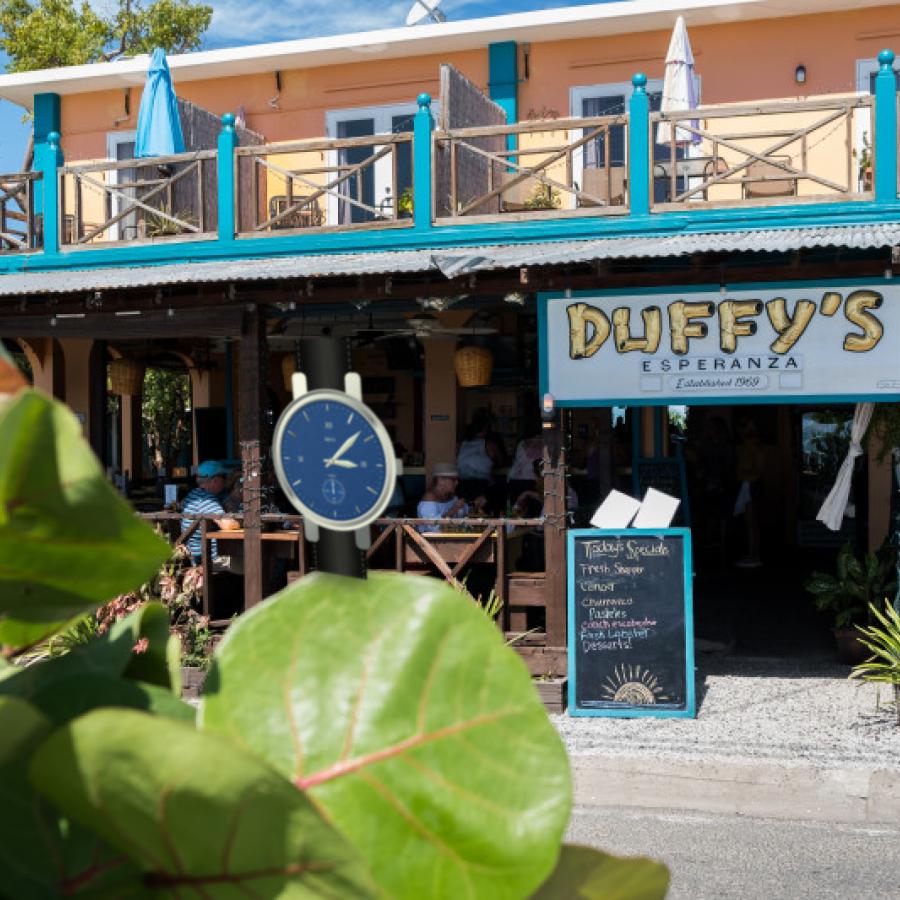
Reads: h=3 m=8
